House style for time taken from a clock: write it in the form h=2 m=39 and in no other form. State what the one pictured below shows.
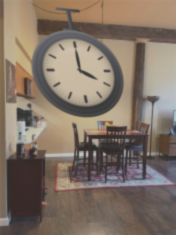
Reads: h=4 m=0
